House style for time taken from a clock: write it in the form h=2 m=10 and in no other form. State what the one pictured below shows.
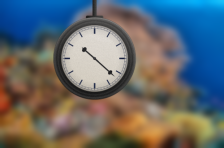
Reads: h=10 m=22
